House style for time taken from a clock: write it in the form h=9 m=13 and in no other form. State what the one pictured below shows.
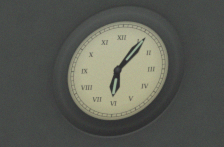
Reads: h=6 m=6
